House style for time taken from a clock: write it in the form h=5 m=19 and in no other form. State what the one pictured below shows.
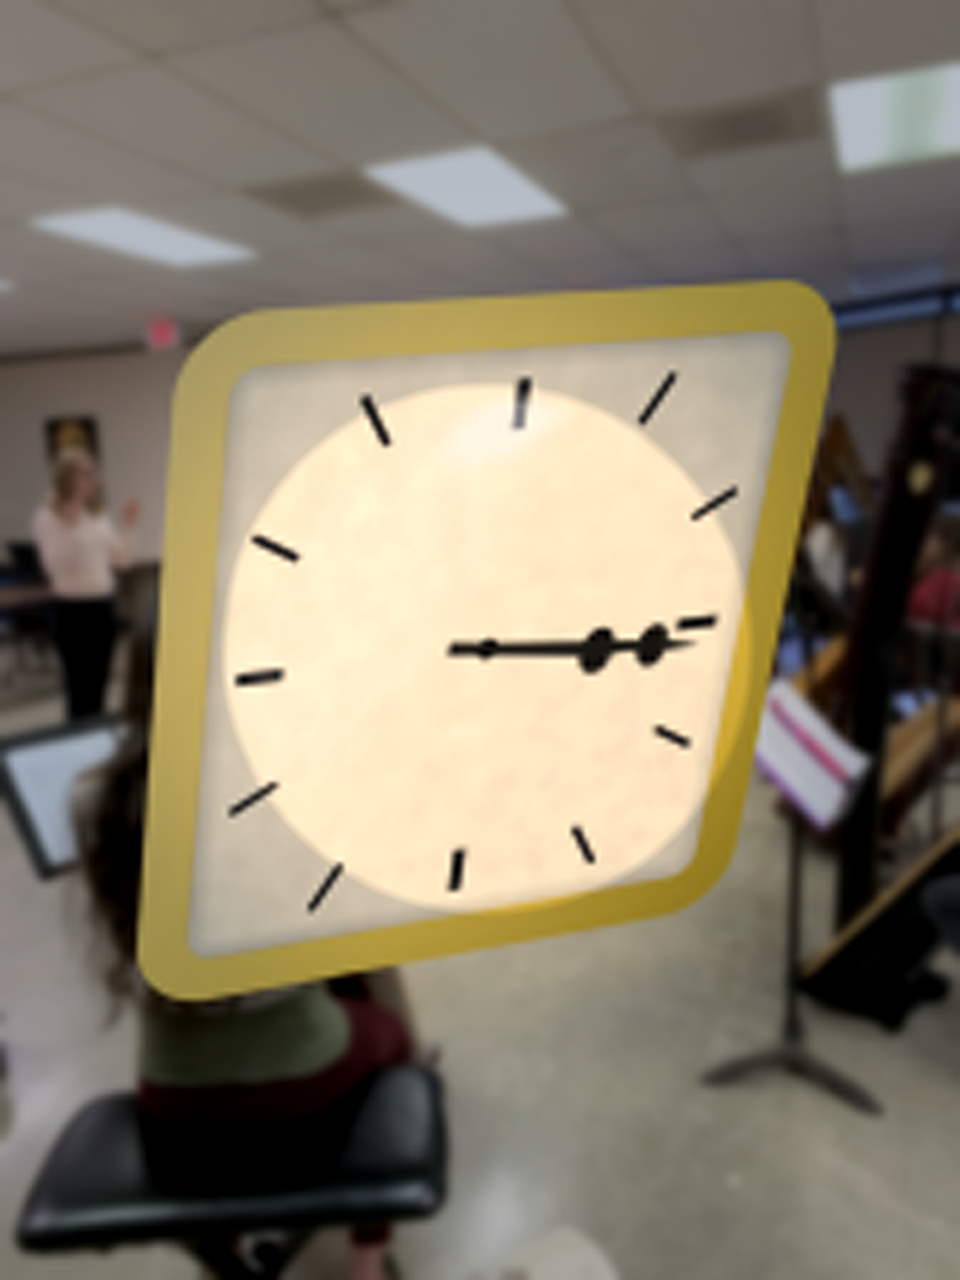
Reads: h=3 m=16
